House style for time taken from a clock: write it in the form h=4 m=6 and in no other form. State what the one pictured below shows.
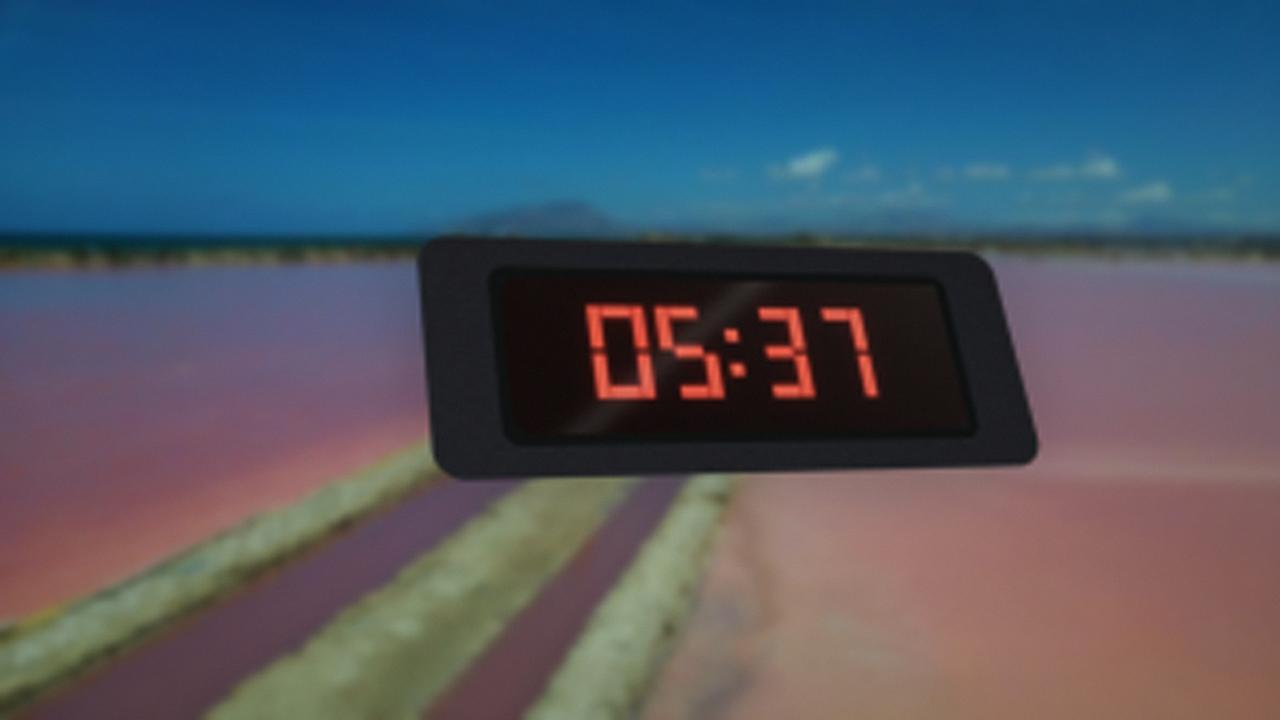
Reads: h=5 m=37
